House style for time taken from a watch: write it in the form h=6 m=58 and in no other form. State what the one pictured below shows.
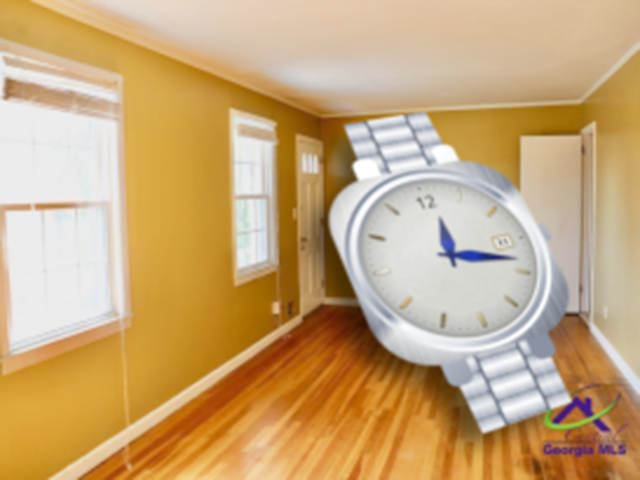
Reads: h=12 m=18
